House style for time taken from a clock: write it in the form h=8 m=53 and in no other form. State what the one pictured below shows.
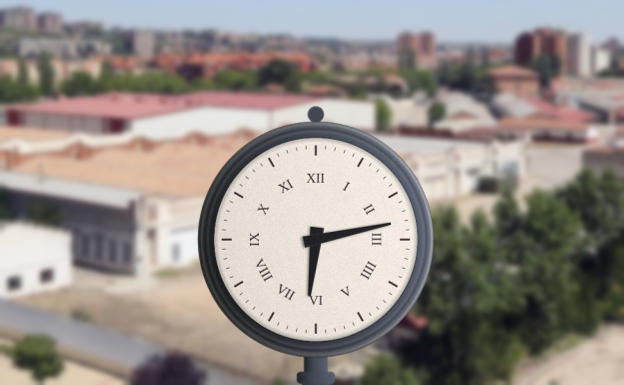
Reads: h=6 m=13
